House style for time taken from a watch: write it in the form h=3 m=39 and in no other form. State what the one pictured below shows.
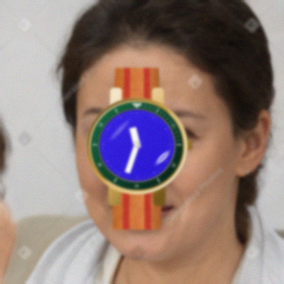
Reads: h=11 m=33
